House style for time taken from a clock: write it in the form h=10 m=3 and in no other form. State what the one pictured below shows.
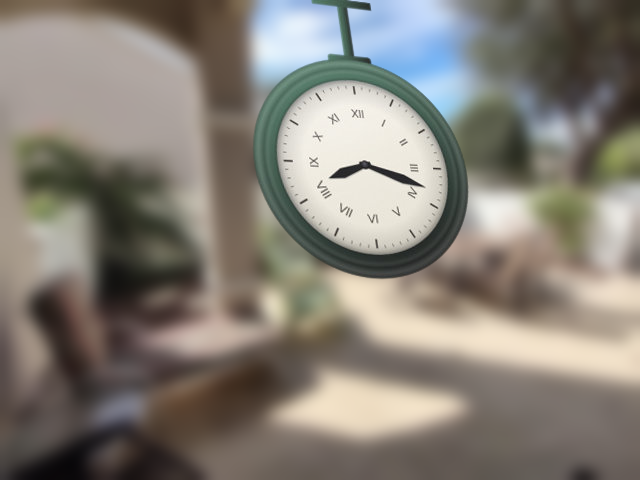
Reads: h=8 m=18
